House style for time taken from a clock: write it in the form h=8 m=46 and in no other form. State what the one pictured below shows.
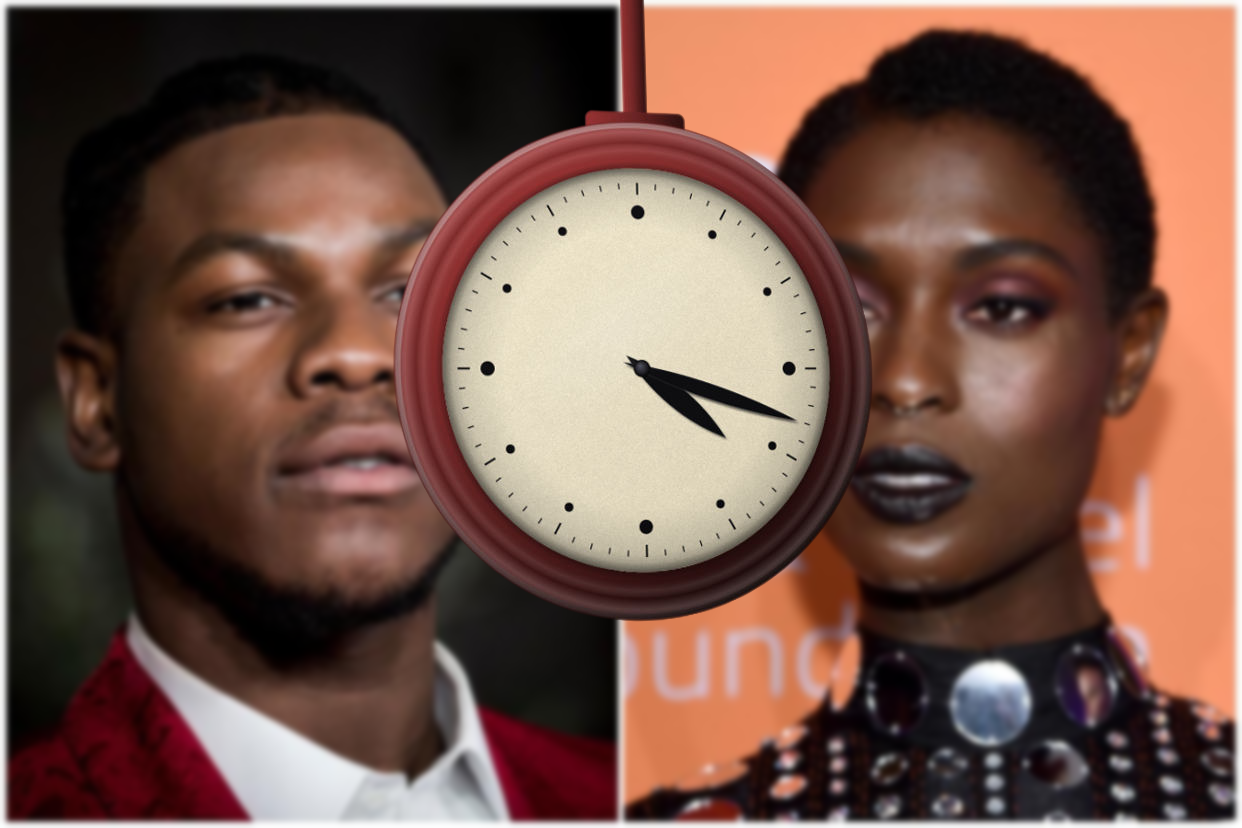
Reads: h=4 m=18
